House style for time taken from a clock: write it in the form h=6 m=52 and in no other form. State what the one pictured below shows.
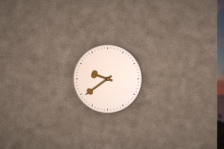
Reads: h=9 m=39
